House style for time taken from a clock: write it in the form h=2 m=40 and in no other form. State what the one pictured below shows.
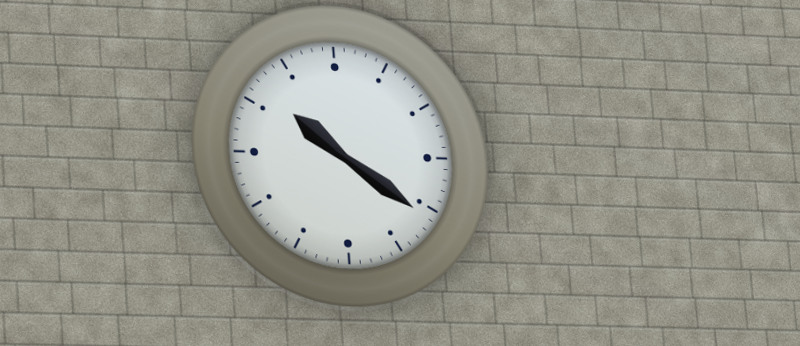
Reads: h=10 m=21
